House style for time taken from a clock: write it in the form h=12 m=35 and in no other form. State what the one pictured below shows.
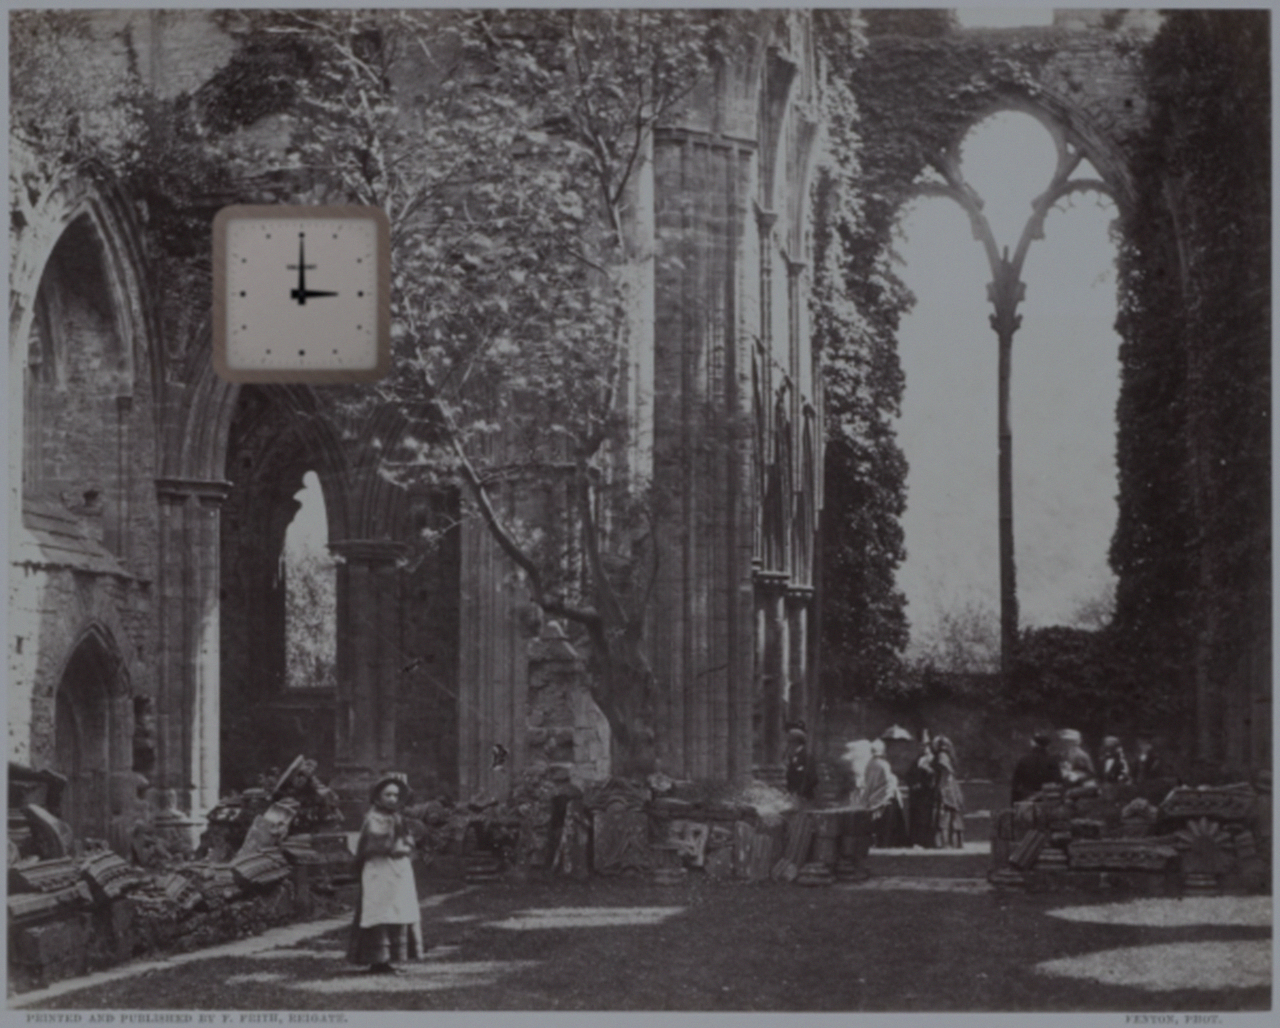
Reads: h=3 m=0
